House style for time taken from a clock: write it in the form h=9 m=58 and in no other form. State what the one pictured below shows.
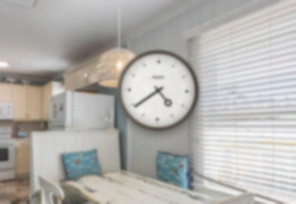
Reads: h=4 m=39
